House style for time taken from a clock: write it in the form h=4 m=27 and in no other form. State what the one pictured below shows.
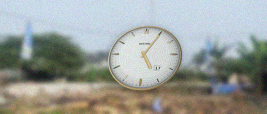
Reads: h=5 m=5
